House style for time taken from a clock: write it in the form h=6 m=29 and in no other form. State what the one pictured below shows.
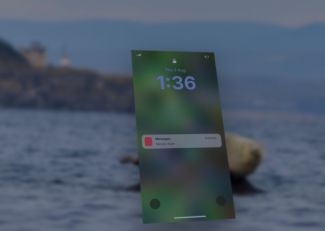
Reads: h=1 m=36
